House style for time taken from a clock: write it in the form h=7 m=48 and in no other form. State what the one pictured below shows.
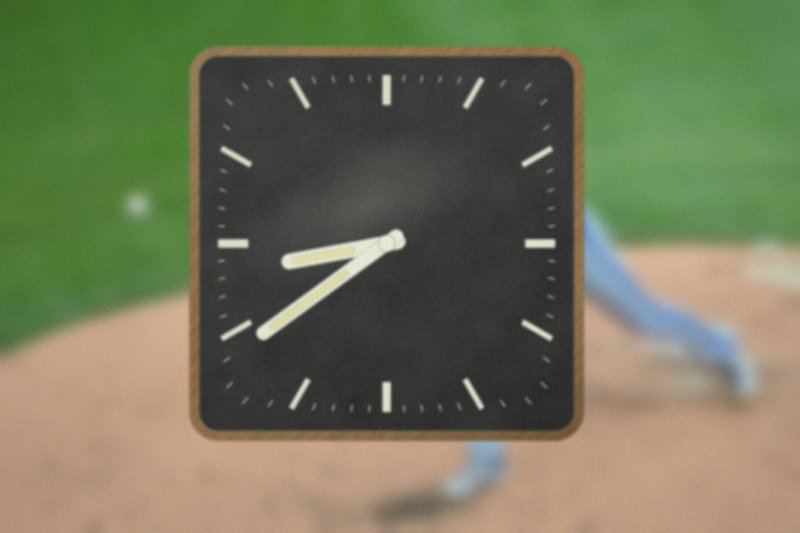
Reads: h=8 m=39
